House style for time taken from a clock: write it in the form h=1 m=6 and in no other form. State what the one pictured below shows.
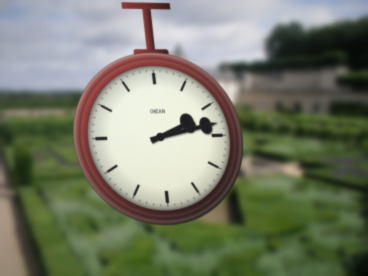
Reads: h=2 m=13
